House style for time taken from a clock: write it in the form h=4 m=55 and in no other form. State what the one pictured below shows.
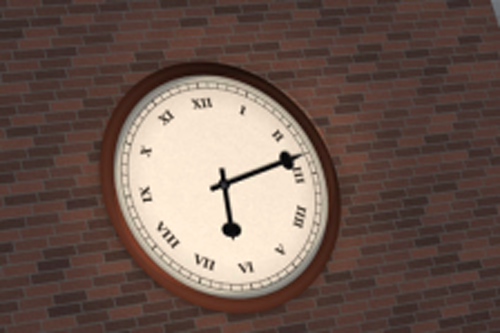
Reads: h=6 m=13
